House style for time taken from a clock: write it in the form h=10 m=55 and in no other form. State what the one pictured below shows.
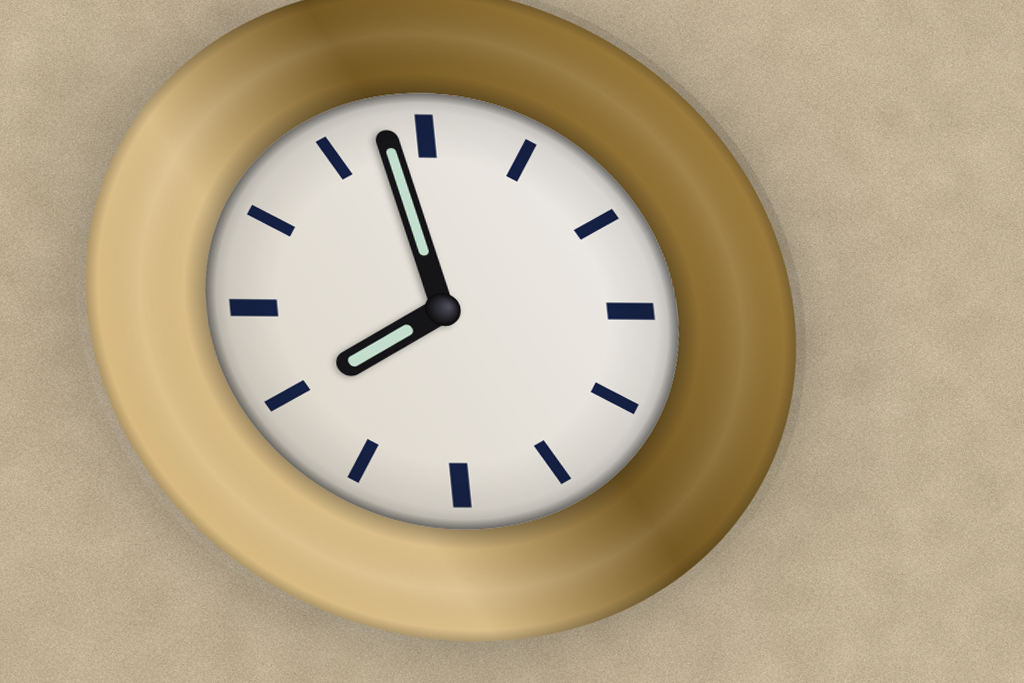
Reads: h=7 m=58
